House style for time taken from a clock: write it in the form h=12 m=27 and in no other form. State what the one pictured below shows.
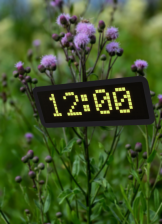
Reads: h=12 m=0
